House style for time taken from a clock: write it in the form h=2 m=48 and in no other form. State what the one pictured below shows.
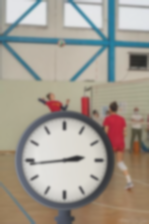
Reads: h=2 m=44
